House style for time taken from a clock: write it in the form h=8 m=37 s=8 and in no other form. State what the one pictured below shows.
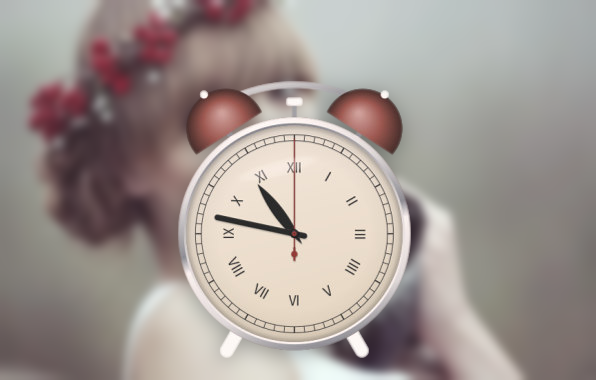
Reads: h=10 m=47 s=0
